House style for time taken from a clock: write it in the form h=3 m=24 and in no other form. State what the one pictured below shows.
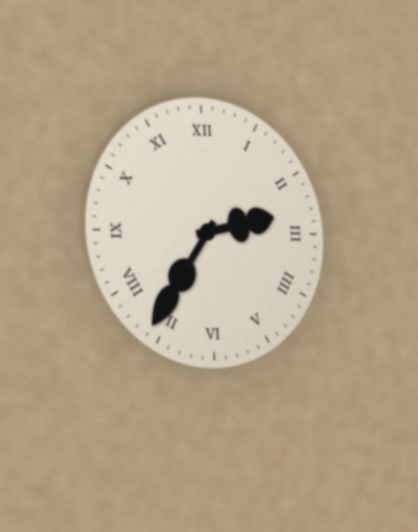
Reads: h=2 m=36
